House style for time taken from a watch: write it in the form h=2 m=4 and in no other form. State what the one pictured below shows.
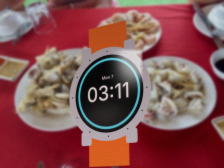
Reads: h=3 m=11
